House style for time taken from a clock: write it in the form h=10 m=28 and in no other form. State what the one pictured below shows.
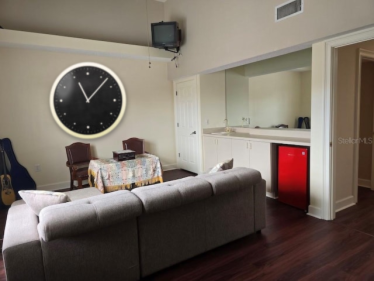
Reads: h=11 m=7
